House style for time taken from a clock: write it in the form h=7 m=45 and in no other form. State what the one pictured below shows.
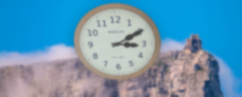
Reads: h=3 m=10
